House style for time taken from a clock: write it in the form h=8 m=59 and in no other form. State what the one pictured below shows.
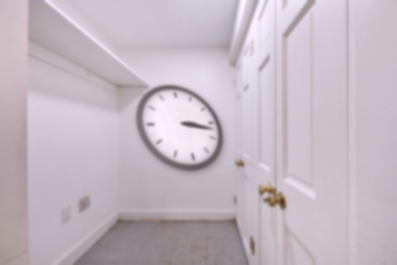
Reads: h=3 m=17
